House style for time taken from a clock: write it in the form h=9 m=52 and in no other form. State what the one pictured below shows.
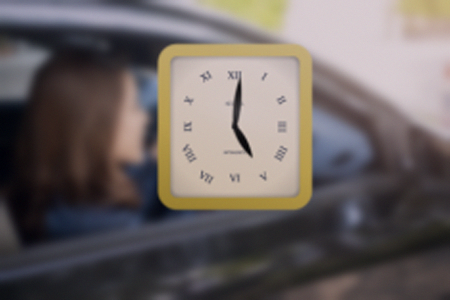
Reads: h=5 m=1
